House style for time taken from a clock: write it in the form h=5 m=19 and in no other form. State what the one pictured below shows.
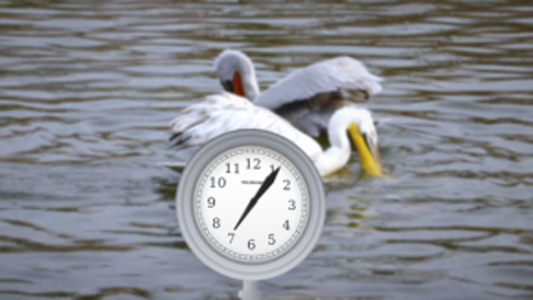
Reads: h=7 m=6
